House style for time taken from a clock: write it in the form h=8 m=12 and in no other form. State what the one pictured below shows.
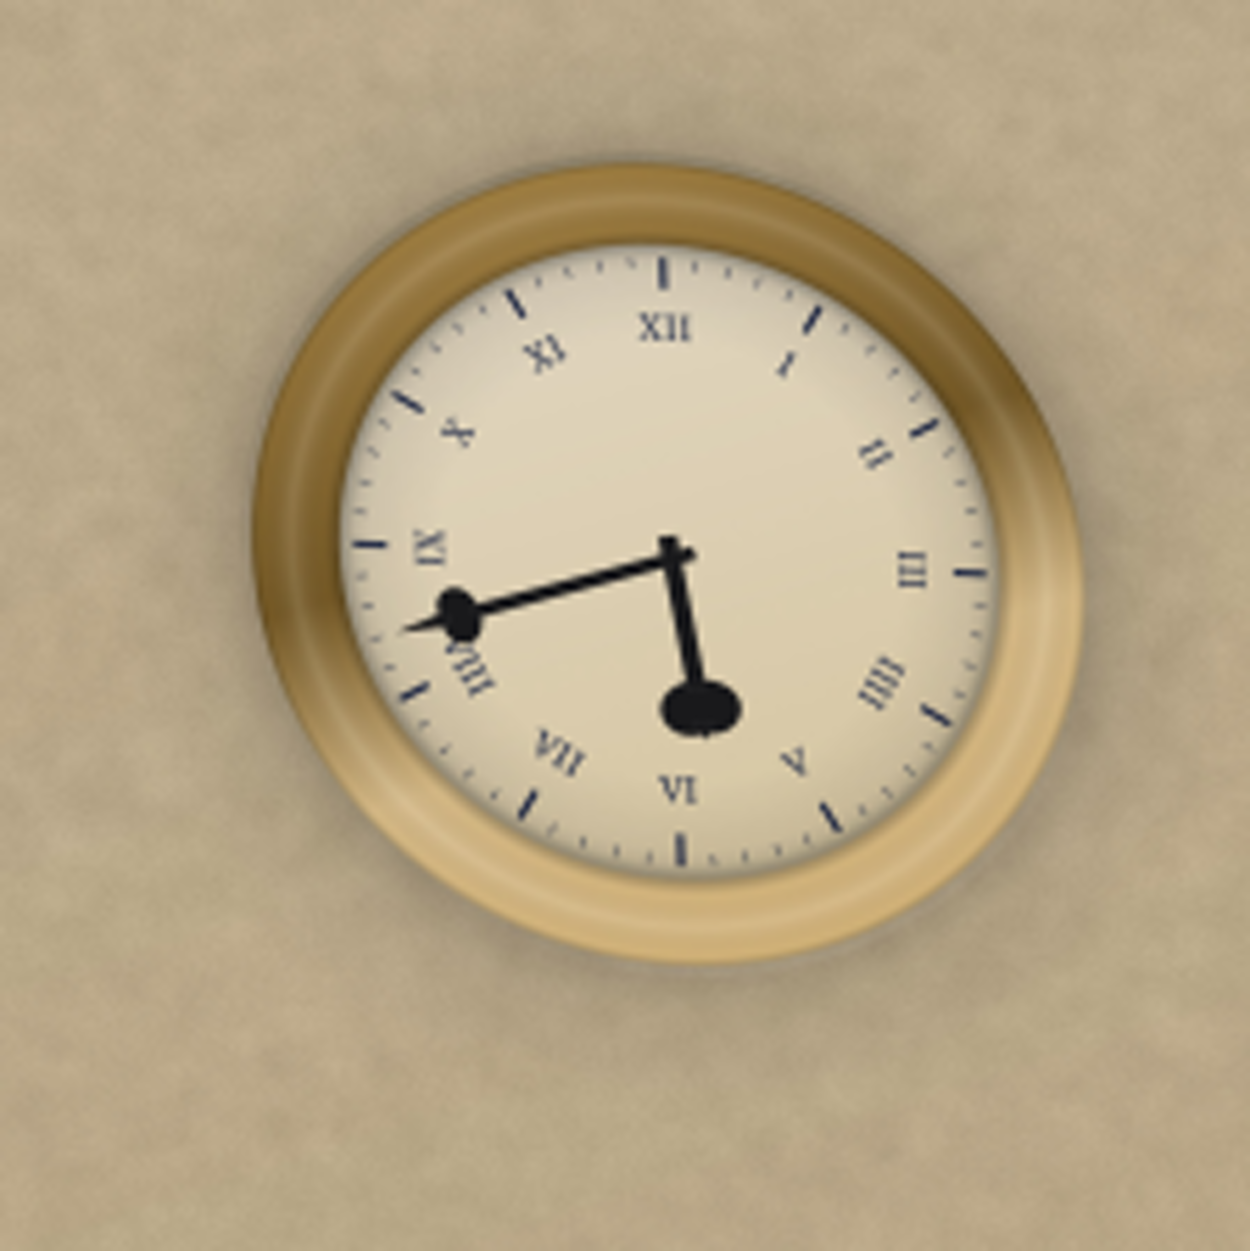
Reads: h=5 m=42
